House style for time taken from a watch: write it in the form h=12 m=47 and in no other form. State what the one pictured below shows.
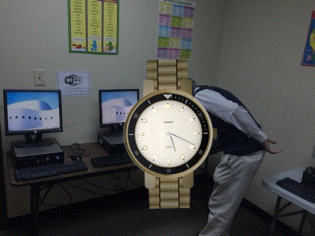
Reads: h=5 m=19
